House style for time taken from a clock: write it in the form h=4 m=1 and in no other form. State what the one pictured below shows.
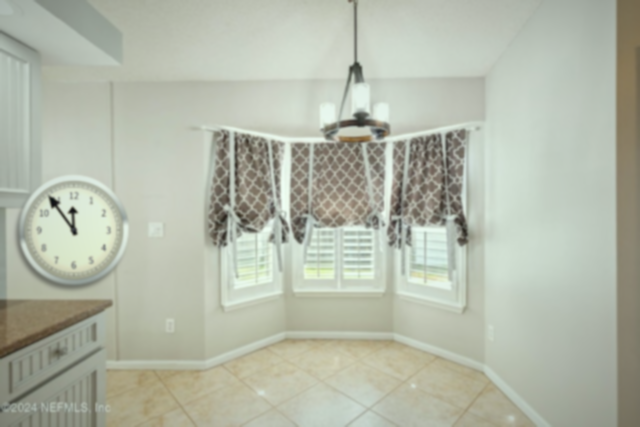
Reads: h=11 m=54
